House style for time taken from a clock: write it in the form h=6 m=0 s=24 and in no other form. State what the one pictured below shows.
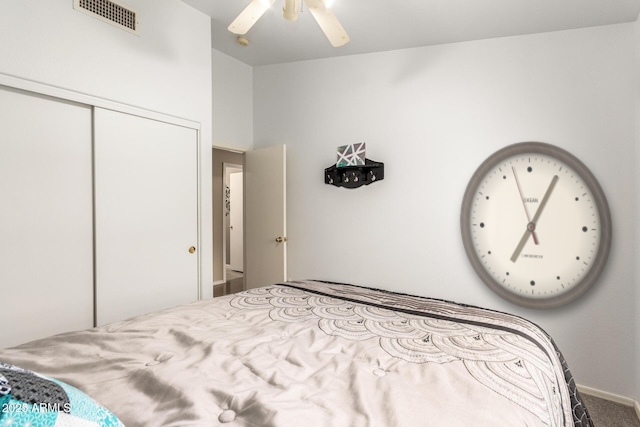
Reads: h=7 m=4 s=57
